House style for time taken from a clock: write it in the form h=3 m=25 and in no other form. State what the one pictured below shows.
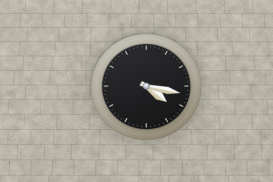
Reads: h=4 m=17
